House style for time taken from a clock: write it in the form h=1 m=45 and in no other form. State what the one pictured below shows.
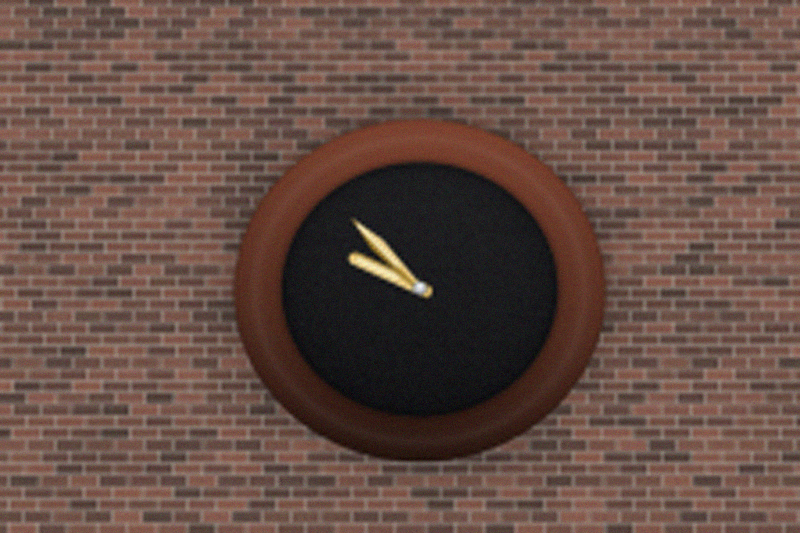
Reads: h=9 m=53
